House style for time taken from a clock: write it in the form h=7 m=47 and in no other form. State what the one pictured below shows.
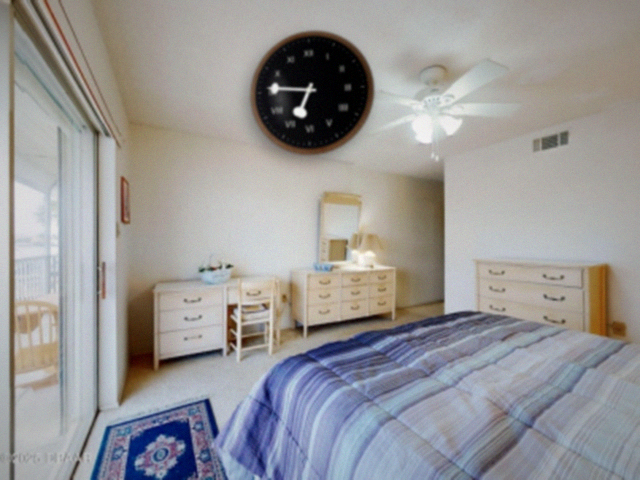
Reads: h=6 m=46
